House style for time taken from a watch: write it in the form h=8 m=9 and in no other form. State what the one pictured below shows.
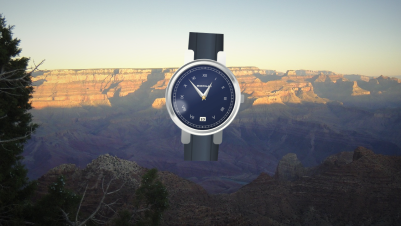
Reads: h=12 m=53
